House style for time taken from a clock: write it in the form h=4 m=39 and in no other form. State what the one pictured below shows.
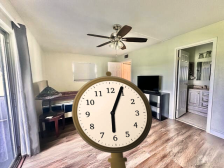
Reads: h=6 m=4
